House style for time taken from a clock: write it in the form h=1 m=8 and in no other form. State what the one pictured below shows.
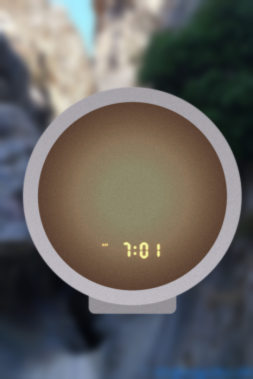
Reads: h=7 m=1
